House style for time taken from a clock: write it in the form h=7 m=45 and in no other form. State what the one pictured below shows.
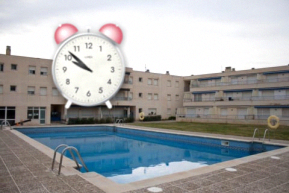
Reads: h=9 m=52
